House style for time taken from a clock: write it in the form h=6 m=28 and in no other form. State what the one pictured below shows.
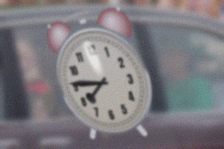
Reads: h=7 m=46
